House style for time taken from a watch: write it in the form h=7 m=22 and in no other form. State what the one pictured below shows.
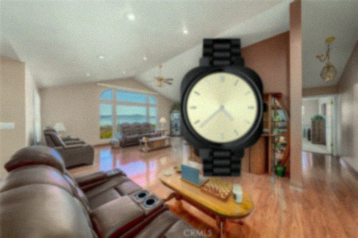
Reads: h=4 m=38
